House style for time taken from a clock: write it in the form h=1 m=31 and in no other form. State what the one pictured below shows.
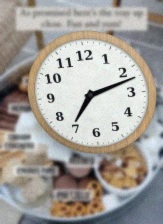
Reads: h=7 m=12
